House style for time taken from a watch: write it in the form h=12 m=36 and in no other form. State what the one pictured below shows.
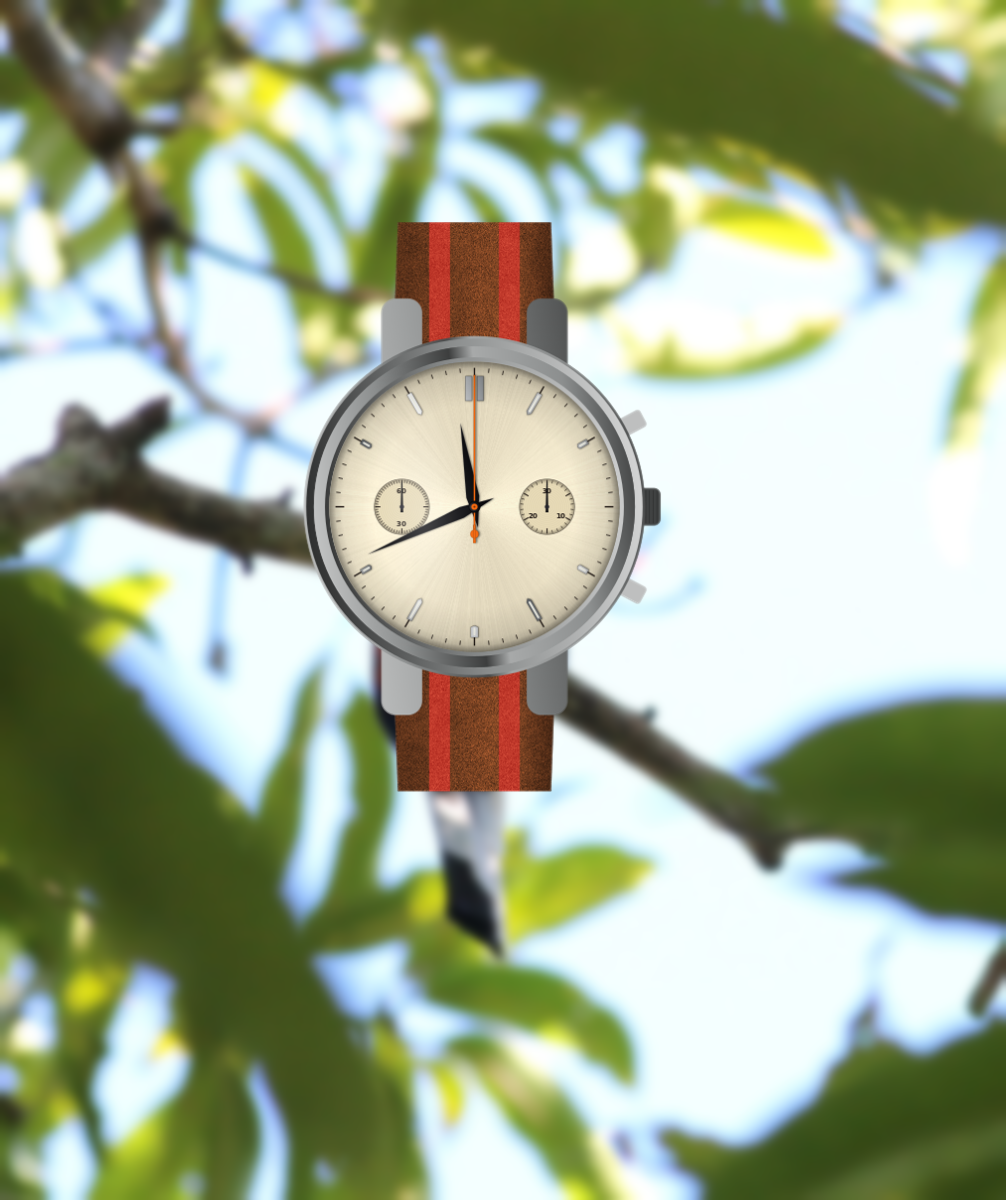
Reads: h=11 m=41
